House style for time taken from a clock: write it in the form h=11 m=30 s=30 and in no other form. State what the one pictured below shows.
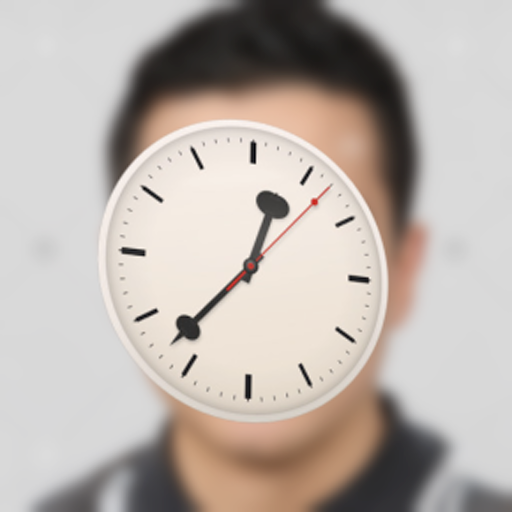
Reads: h=12 m=37 s=7
